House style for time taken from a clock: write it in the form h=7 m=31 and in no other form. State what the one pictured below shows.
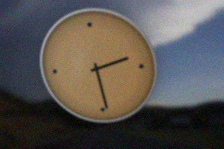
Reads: h=2 m=29
